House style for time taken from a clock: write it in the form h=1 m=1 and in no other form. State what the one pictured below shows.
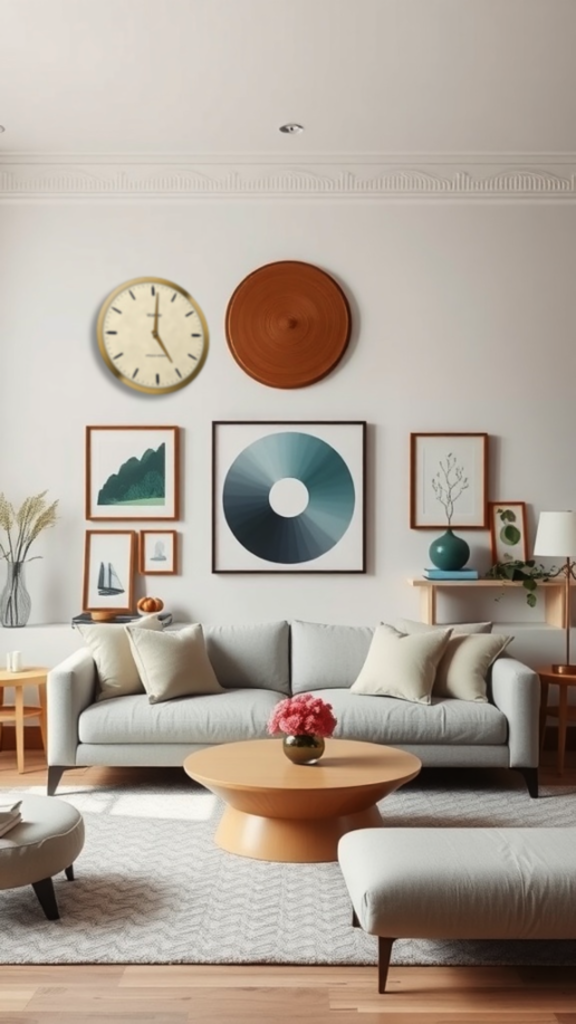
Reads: h=5 m=1
